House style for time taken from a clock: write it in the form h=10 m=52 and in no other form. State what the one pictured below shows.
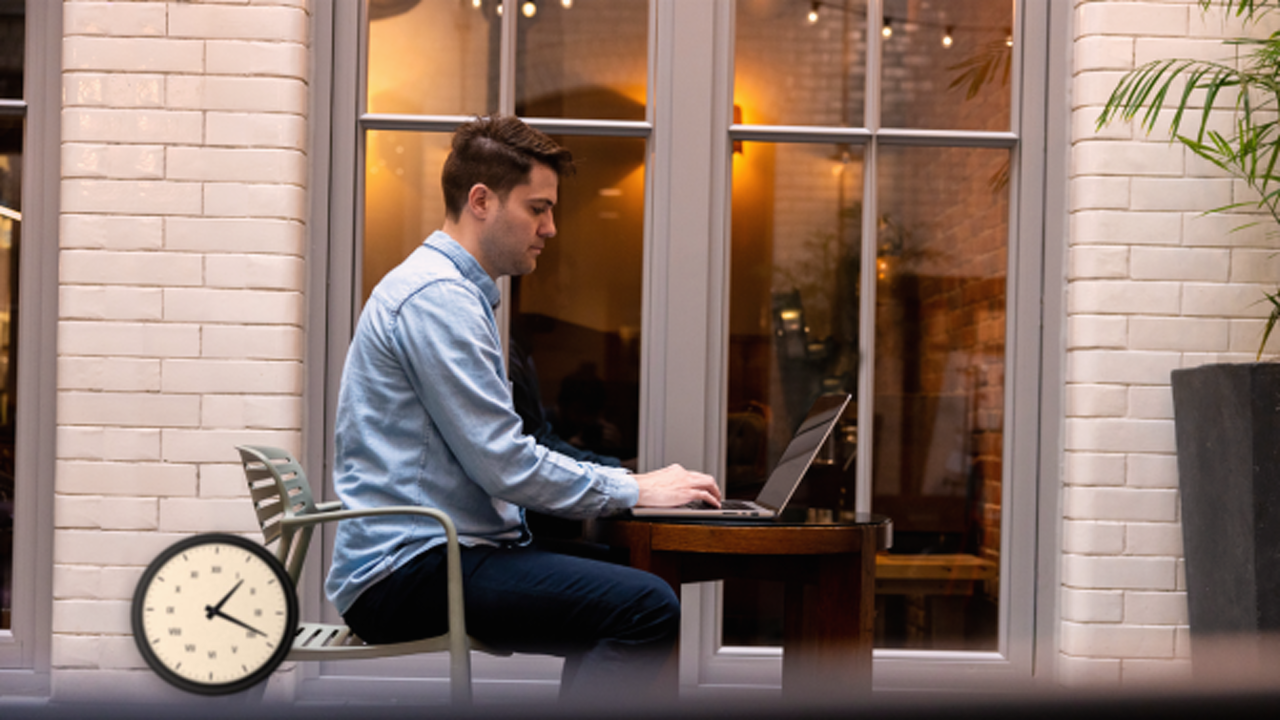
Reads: h=1 m=19
